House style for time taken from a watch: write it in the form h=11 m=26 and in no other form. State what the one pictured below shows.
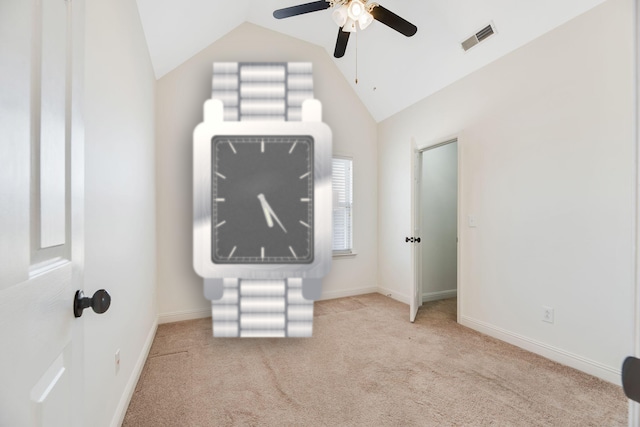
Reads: h=5 m=24
